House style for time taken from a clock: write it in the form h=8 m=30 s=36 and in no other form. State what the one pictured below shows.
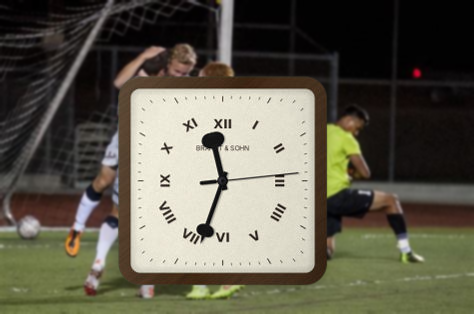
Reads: h=11 m=33 s=14
